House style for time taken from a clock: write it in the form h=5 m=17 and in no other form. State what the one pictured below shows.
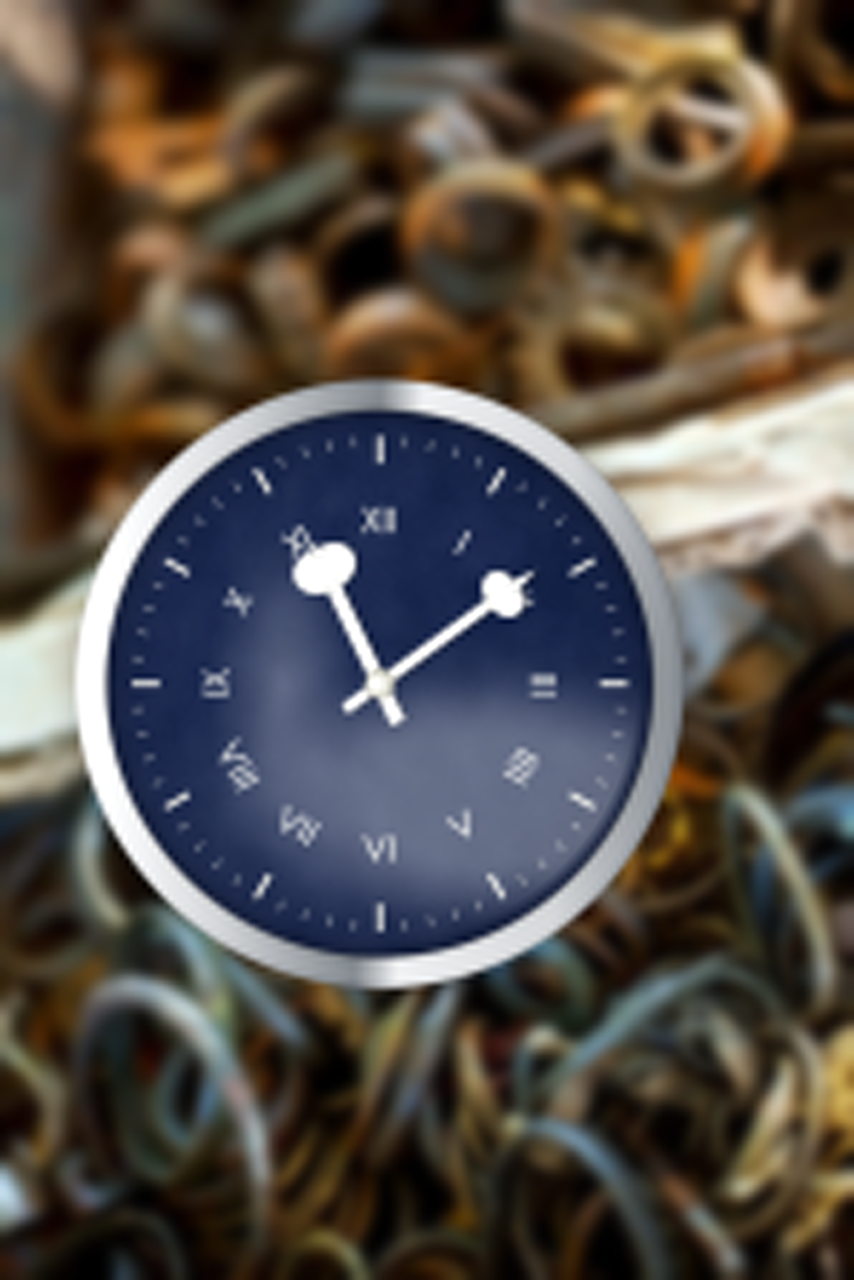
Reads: h=11 m=9
